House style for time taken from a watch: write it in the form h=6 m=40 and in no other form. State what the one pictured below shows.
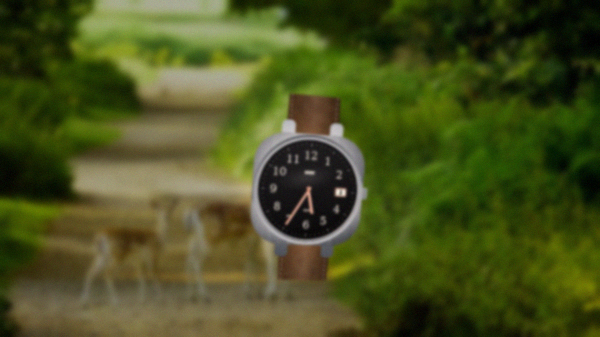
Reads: h=5 m=35
